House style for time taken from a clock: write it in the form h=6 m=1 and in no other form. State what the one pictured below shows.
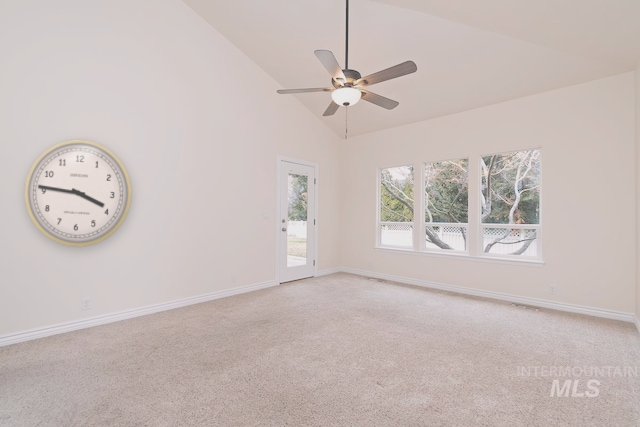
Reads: h=3 m=46
